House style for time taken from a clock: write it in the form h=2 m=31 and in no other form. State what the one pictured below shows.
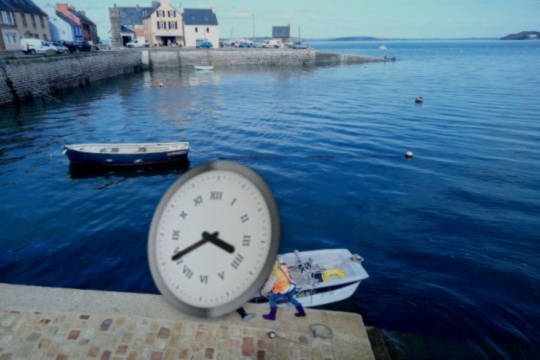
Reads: h=3 m=40
